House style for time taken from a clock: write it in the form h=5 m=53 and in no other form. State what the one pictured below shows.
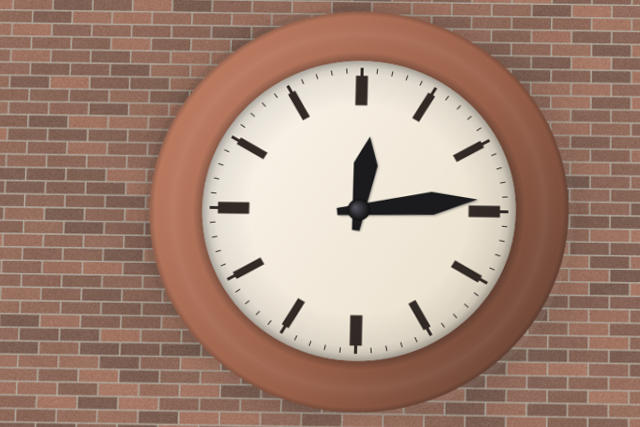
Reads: h=12 m=14
